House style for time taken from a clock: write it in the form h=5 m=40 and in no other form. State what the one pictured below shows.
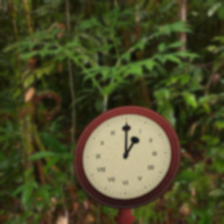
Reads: h=1 m=0
